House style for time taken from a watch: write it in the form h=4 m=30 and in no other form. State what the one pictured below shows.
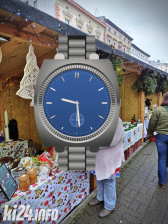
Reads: h=9 m=29
